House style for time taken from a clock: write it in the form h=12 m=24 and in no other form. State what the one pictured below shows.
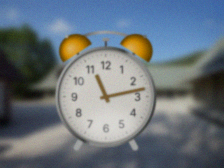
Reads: h=11 m=13
